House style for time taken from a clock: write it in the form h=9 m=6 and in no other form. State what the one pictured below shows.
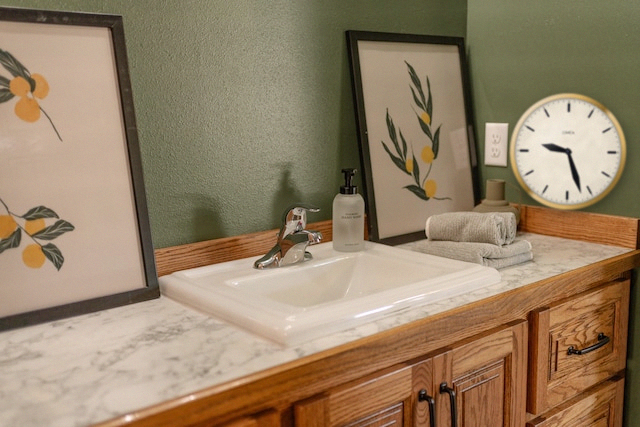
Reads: h=9 m=27
